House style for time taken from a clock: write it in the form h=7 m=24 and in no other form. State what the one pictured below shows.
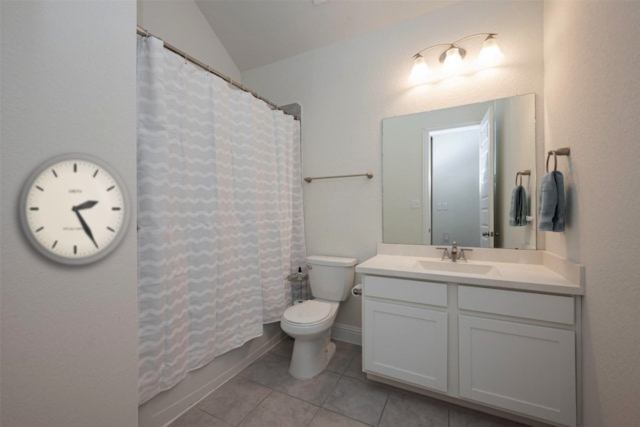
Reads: h=2 m=25
